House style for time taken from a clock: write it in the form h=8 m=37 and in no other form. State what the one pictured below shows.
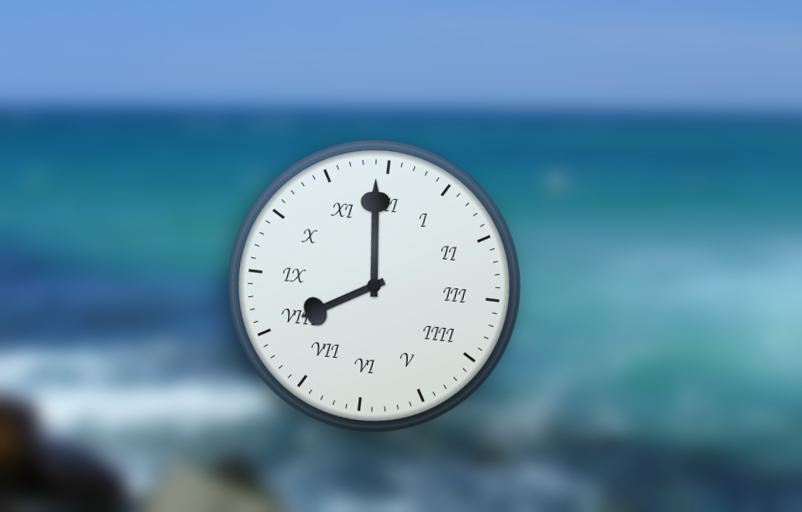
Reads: h=7 m=59
